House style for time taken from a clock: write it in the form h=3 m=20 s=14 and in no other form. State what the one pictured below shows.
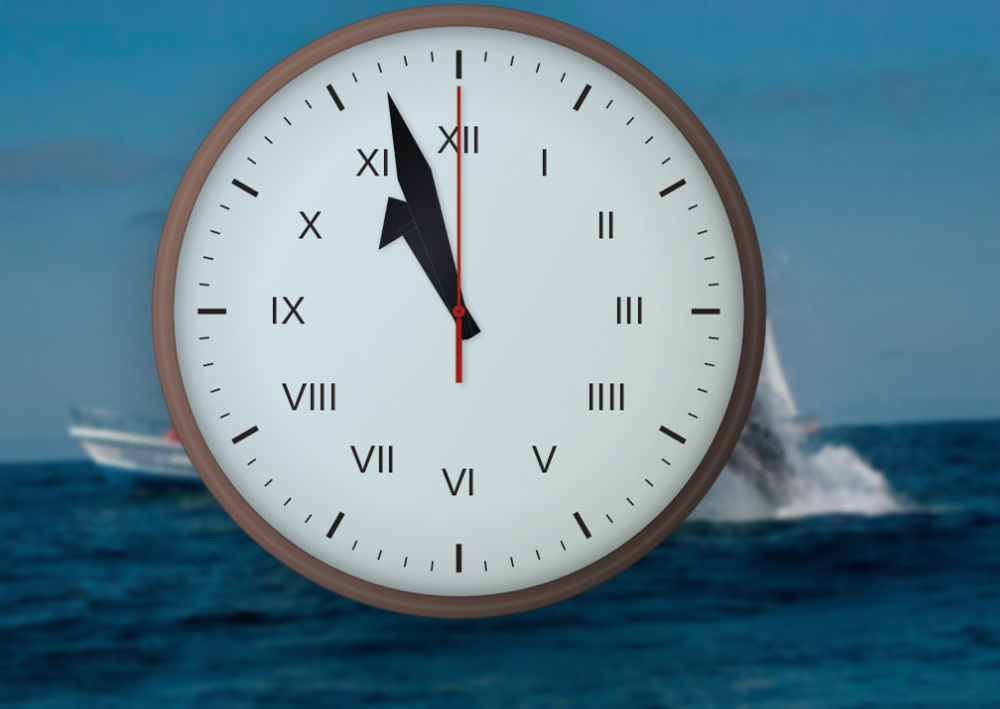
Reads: h=10 m=57 s=0
